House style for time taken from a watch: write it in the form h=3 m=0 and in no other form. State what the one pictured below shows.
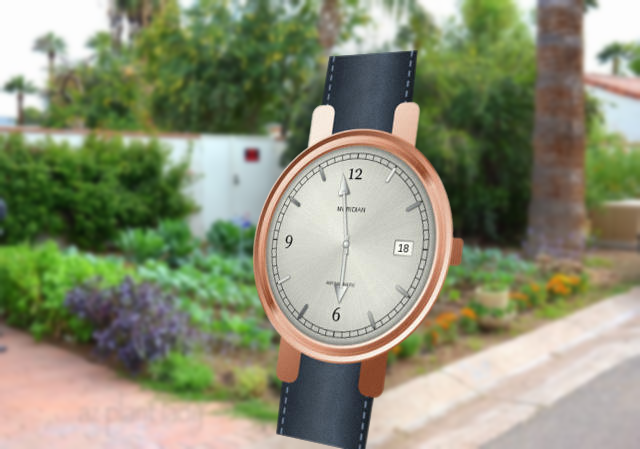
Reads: h=5 m=58
